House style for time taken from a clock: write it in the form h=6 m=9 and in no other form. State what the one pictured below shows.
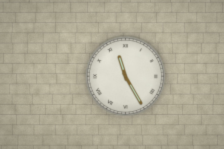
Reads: h=11 m=25
